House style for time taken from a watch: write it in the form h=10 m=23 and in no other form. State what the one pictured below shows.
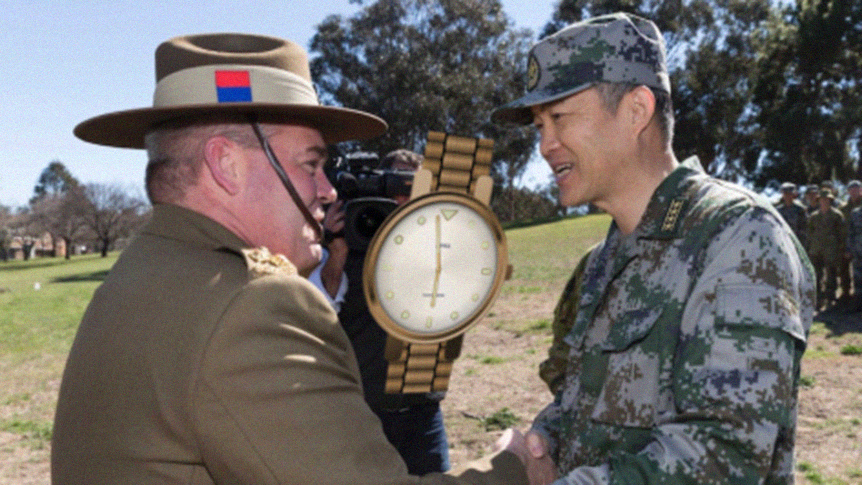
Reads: h=5 m=58
